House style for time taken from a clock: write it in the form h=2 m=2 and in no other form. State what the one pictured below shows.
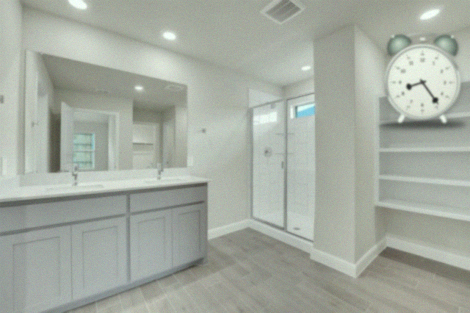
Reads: h=8 m=24
